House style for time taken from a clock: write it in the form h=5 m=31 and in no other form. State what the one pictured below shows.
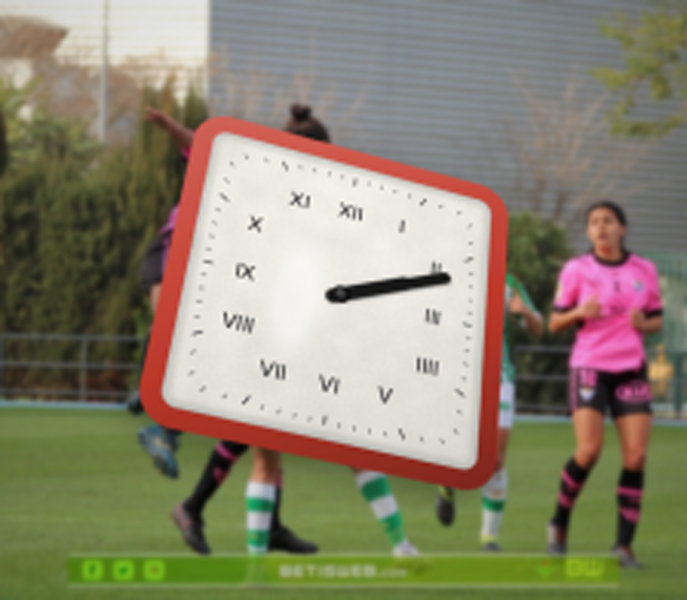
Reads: h=2 m=11
